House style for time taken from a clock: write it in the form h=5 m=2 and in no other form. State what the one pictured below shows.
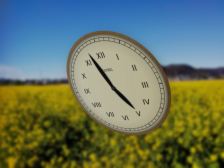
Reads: h=4 m=57
